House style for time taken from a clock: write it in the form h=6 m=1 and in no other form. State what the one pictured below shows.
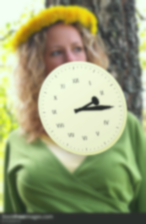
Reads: h=2 m=15
